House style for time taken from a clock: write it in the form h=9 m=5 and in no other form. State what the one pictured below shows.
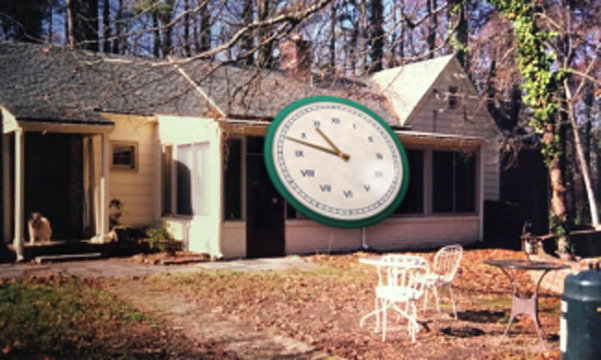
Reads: h=10 m=48
